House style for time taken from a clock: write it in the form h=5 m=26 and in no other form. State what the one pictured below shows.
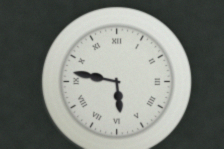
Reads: h=5 m=47
